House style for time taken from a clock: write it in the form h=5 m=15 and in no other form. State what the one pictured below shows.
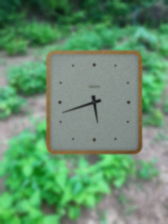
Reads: h=5 m=42
